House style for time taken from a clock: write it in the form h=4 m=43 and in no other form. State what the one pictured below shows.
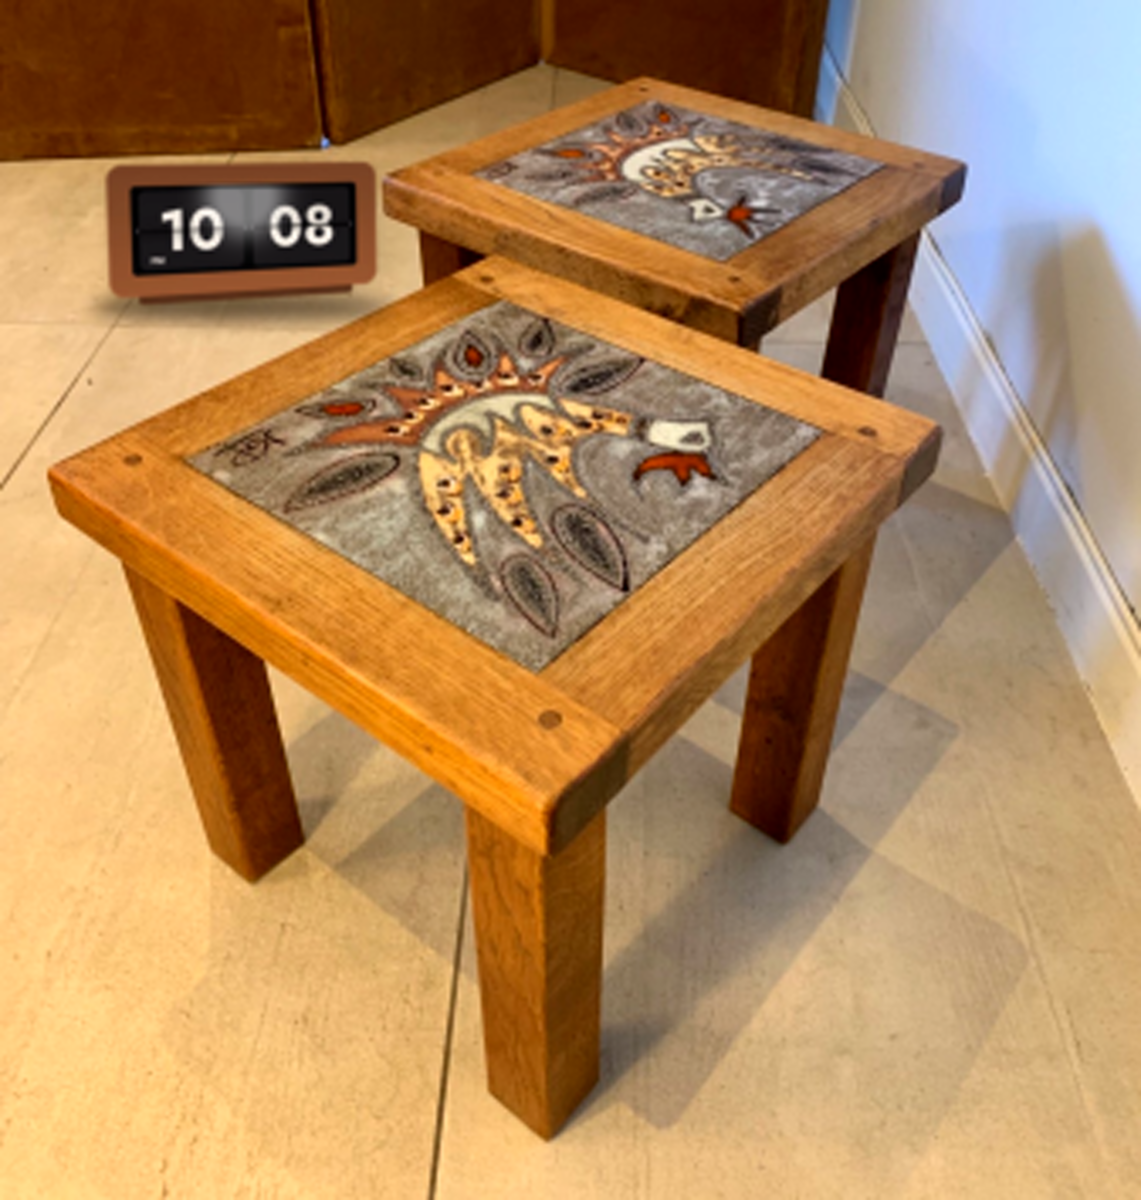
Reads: h=10 m=8
